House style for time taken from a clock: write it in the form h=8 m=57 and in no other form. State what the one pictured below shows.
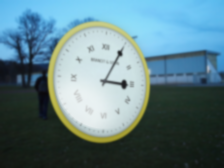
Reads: h=3 m=5
